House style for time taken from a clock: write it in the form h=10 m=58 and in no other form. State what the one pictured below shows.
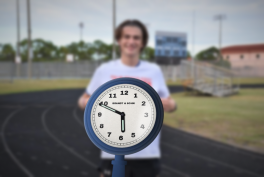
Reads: h=5 m=49
